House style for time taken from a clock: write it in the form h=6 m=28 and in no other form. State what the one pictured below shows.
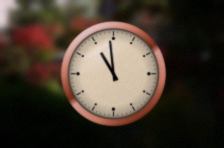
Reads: h=10 m=59
